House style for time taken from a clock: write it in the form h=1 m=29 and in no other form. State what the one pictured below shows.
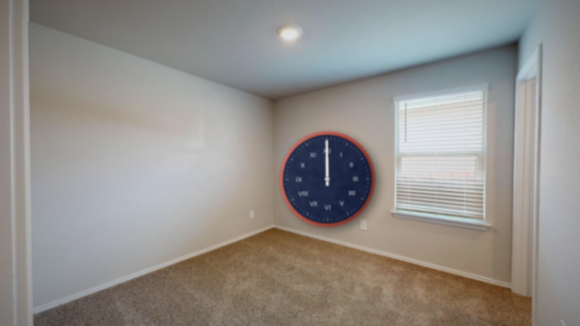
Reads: h=12 m=0
